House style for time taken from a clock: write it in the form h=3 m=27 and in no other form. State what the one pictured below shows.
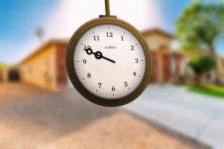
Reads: h=9 m=49
